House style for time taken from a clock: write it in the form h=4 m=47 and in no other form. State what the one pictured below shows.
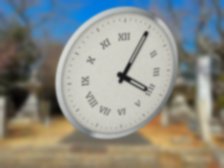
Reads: h=4 m=5
